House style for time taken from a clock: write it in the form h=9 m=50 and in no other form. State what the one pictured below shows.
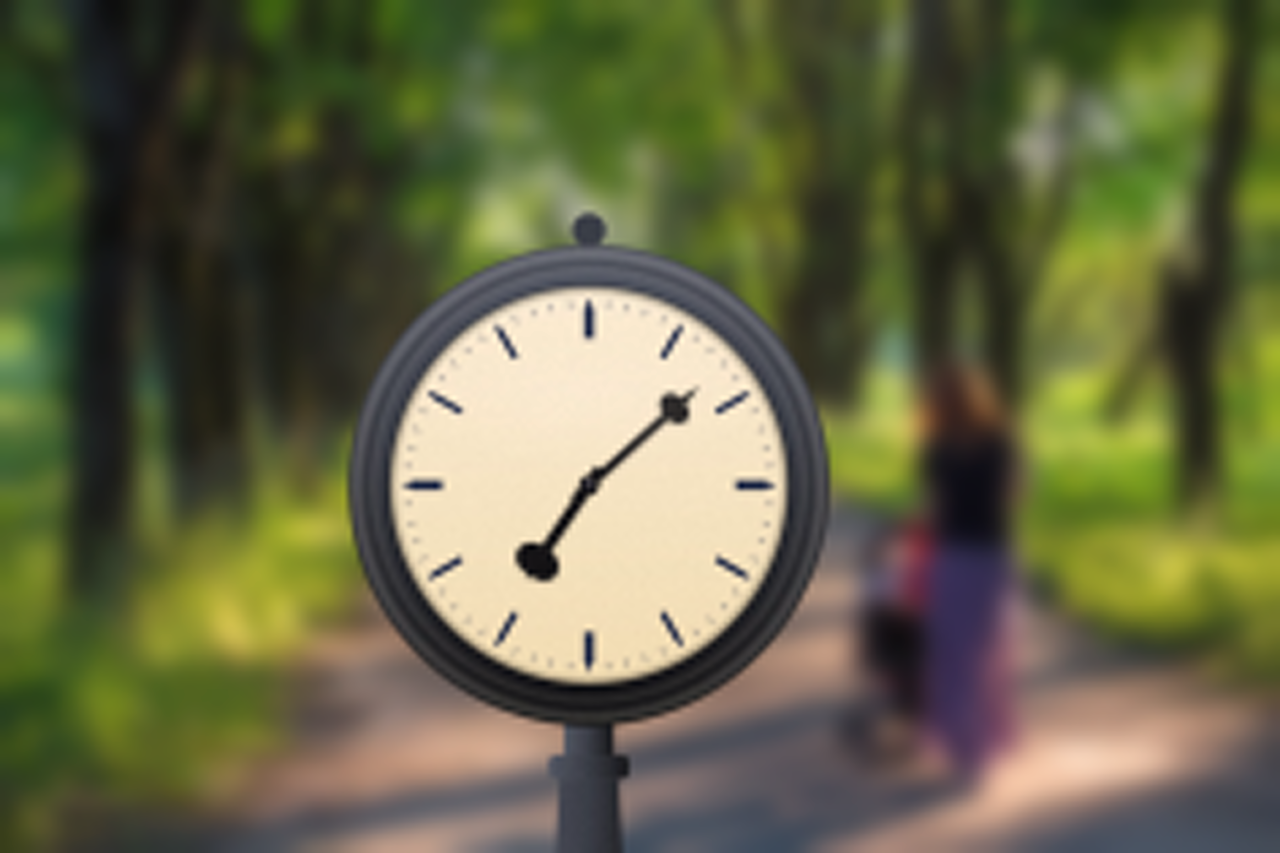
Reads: h=7 m=8
